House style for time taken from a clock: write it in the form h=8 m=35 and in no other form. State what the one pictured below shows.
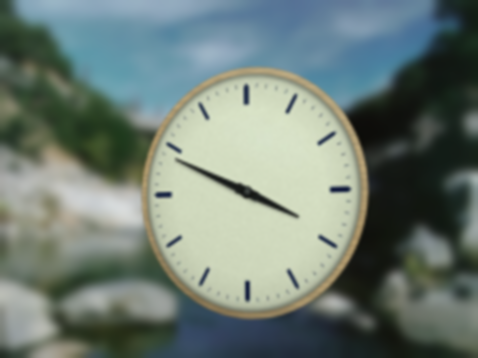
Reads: h=3 m=49
